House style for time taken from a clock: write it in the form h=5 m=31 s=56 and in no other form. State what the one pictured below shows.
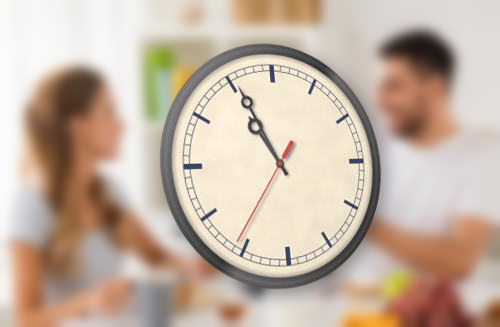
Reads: h=10 m=55 s=36
